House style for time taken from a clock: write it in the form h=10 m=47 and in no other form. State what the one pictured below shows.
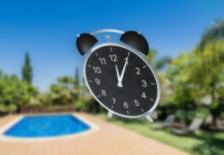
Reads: h=12 m=5
